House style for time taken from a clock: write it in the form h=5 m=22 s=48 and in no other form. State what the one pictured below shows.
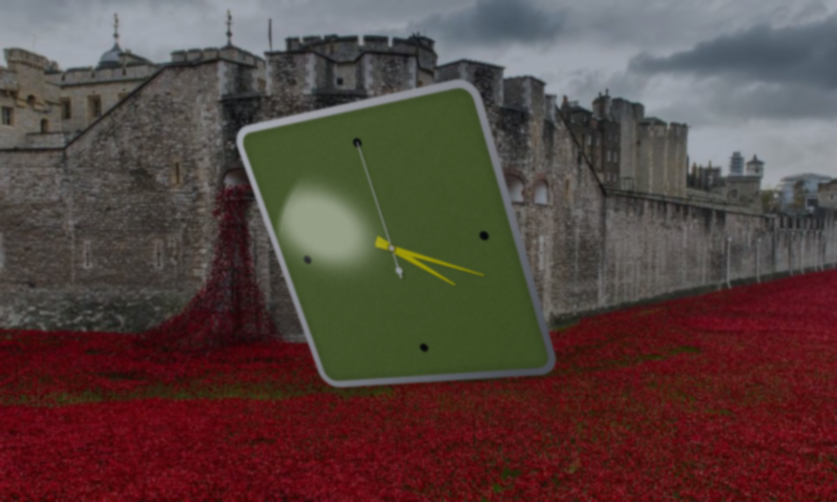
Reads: h=4 m=19 s=0
